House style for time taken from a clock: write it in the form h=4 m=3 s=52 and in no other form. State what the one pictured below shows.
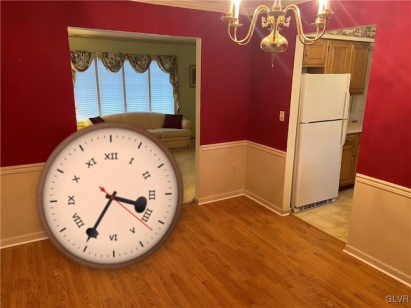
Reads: h=3 m=35 s=22
